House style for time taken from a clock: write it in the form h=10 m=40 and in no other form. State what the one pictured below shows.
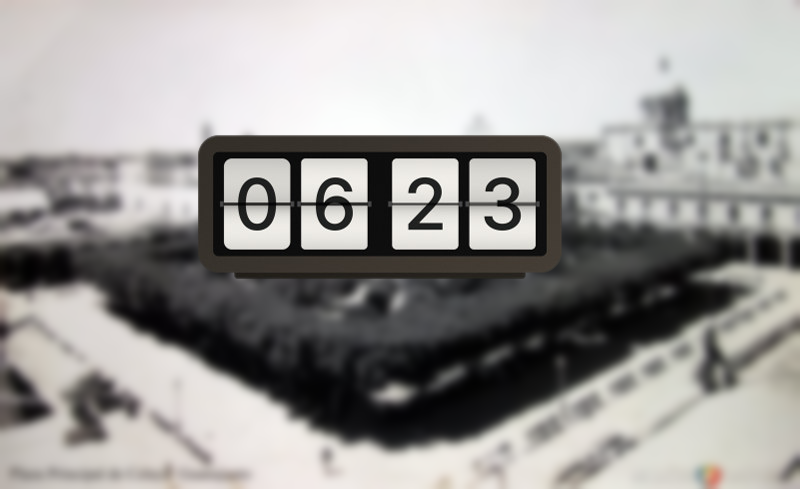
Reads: h=6 m=23
